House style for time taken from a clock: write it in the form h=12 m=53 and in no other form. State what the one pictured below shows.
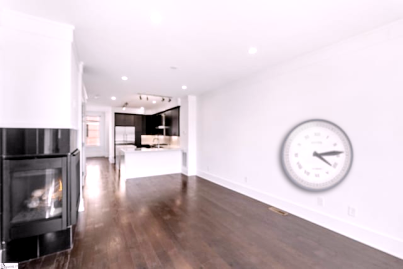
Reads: h=4 m=14
